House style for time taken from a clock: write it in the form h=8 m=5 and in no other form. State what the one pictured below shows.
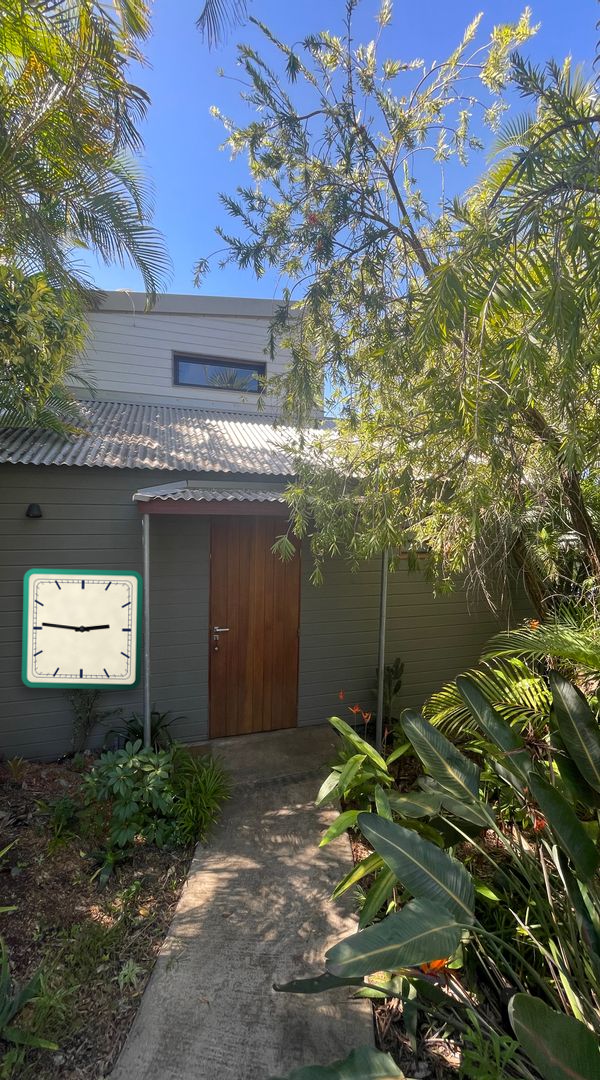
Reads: h=2 m=46
